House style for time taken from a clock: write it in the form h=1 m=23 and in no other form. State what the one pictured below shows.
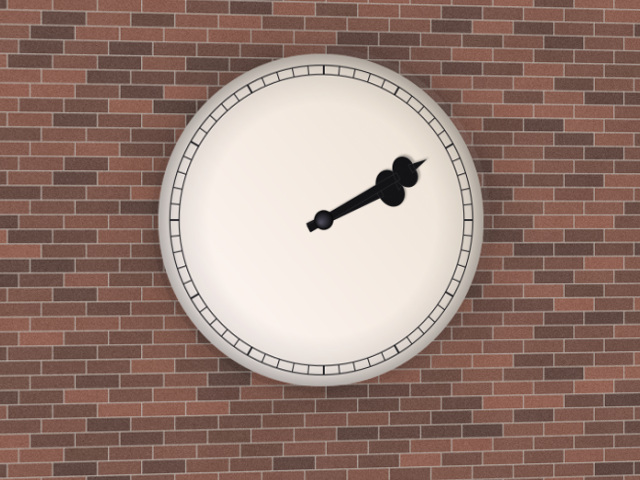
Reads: h=2 m=10
